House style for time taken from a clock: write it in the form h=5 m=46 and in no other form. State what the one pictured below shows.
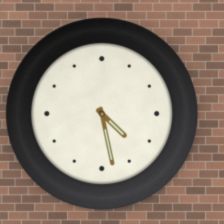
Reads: h=4 m=28
